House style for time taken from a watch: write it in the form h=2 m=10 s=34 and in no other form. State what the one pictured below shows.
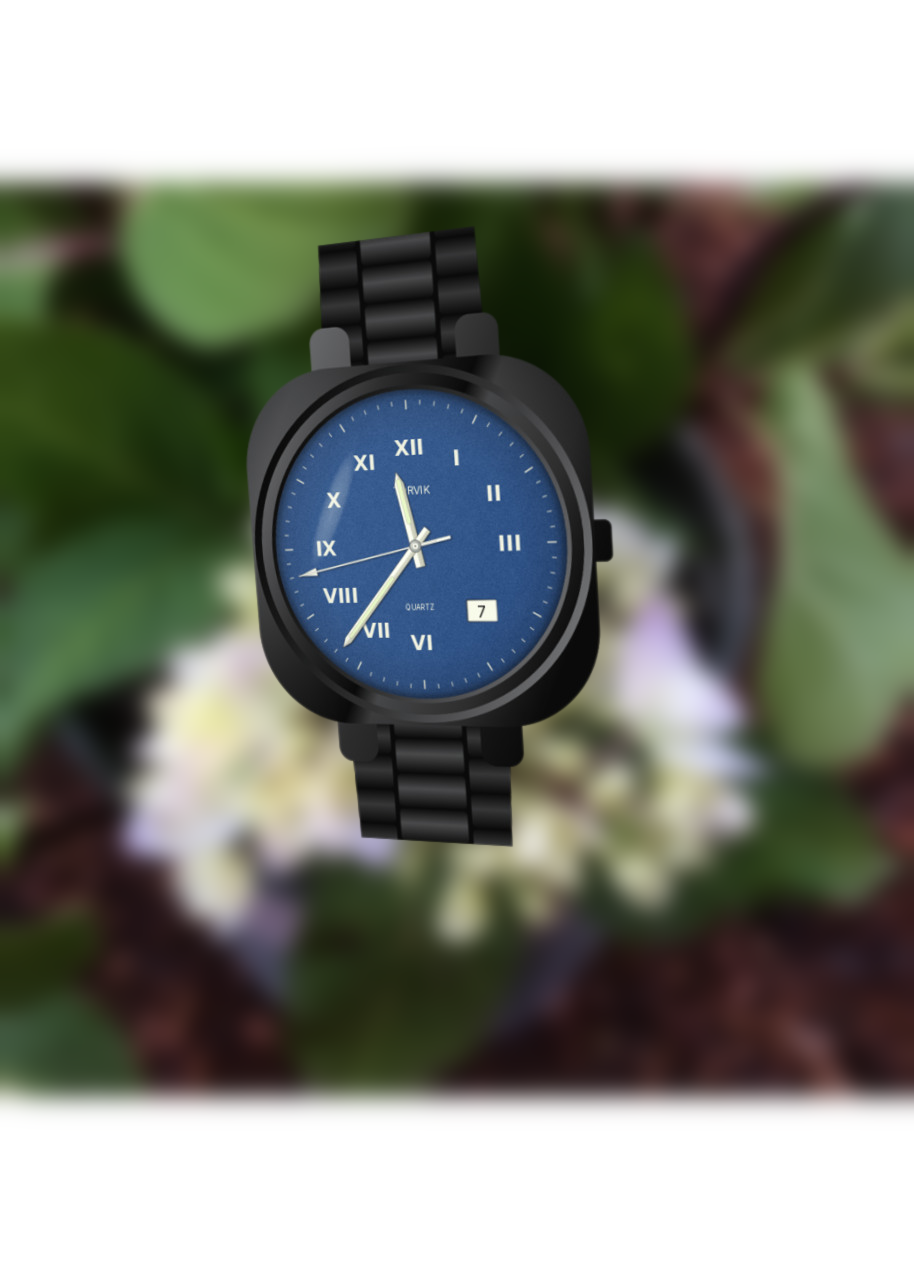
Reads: h=11 m=36 s=43
